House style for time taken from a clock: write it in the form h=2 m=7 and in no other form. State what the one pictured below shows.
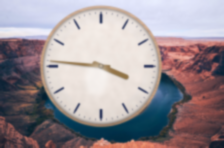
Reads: h=3 m=46
